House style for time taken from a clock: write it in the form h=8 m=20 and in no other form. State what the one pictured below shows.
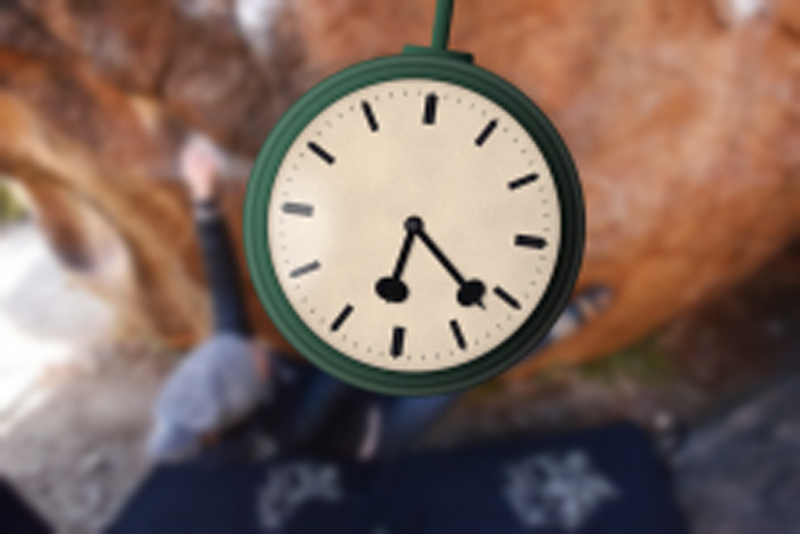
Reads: h=6 m=22
